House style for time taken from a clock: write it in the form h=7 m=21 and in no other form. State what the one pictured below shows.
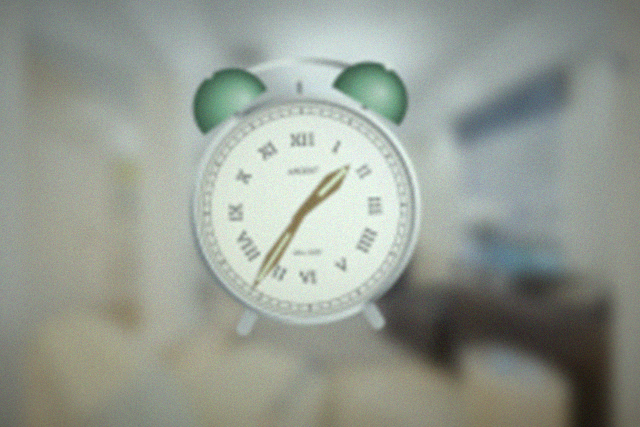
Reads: h=1 m=36
